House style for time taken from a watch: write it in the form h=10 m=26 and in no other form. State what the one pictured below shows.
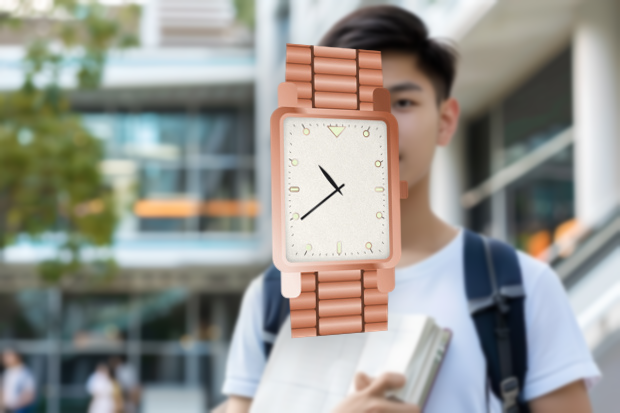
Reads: h=10 m=39
